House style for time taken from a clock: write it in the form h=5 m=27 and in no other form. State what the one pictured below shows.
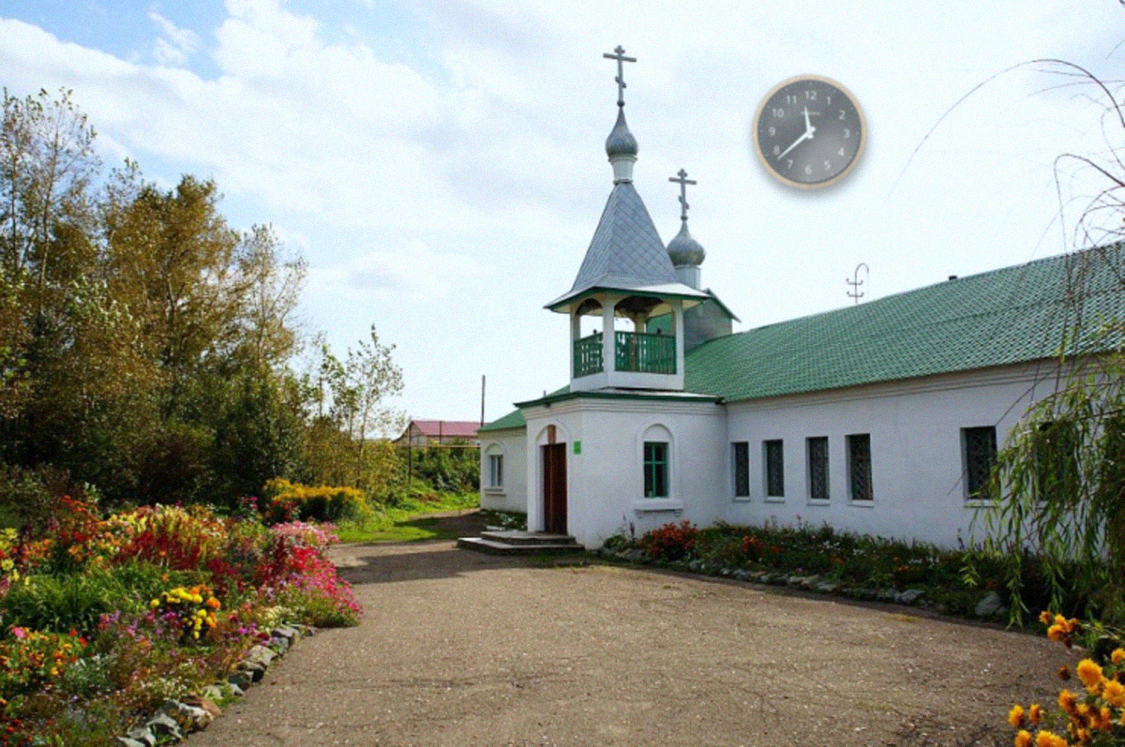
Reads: h=11 m=38
